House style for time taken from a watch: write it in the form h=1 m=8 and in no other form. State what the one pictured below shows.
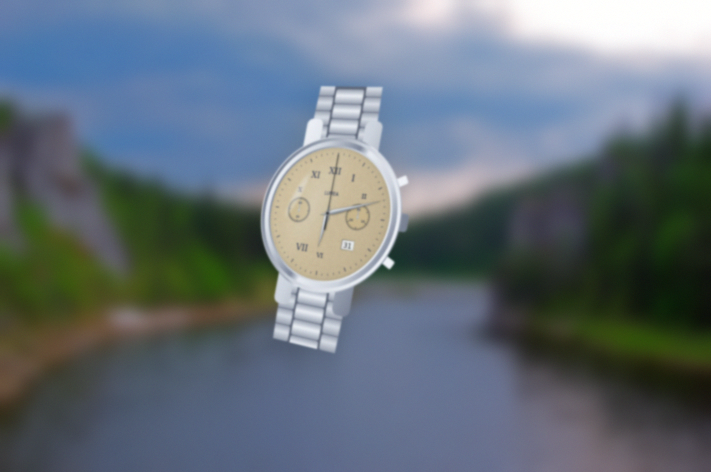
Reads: h=6 m=12
